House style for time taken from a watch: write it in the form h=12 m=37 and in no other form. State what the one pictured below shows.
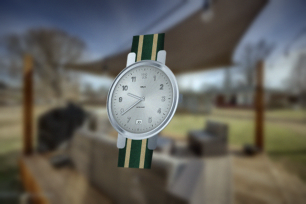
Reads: h=9 m=39
